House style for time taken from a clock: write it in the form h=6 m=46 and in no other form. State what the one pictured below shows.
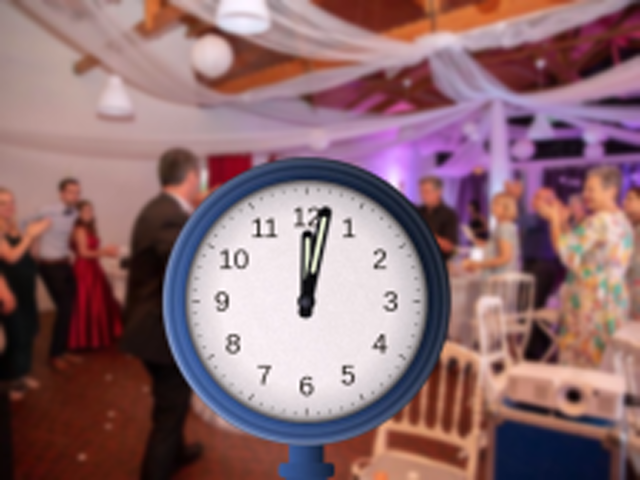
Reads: h=12 m=2
